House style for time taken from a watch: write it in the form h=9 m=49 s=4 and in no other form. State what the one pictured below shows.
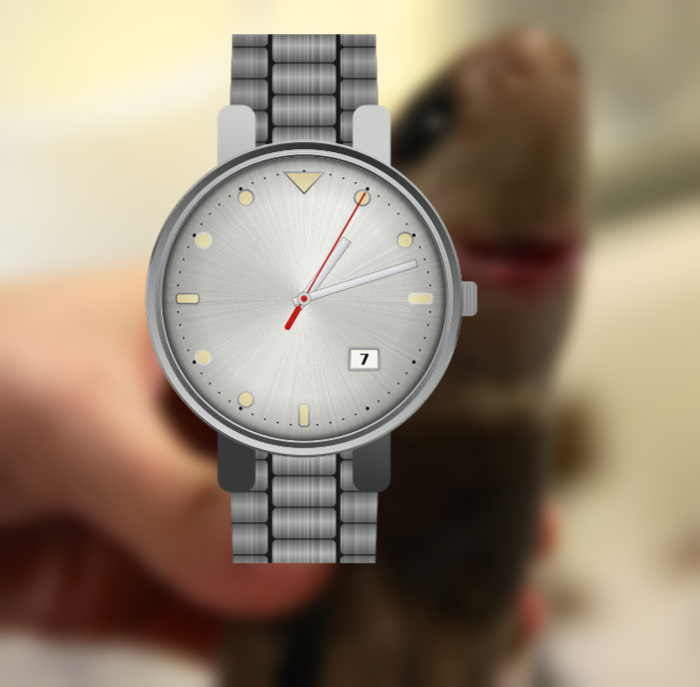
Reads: h=1 m=12 s=5
